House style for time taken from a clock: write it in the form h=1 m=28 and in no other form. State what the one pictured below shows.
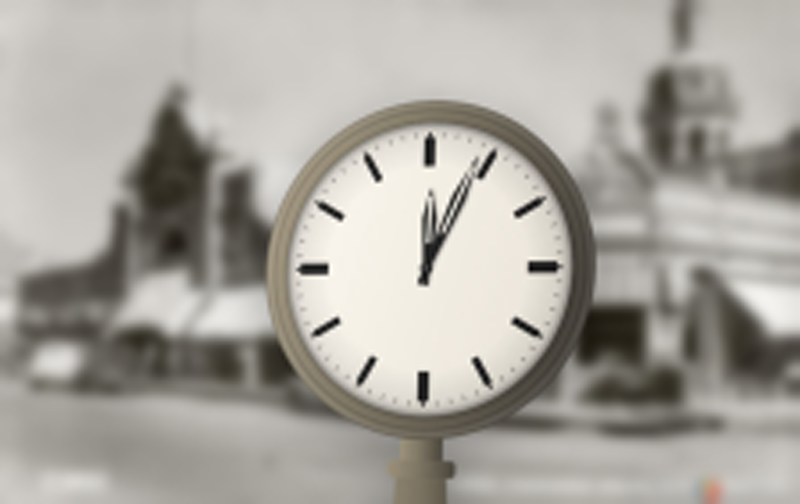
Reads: h=12 m=4
